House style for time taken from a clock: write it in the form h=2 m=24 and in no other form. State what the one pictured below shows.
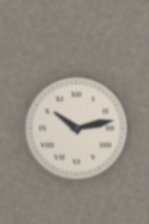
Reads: h=10 m=13
